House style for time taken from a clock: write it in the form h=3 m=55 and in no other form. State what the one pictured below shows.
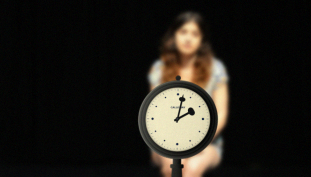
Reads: h=2 m=2
